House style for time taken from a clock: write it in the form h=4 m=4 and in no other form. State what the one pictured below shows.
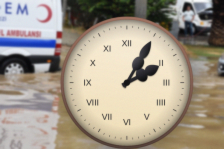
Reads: h=2 m=5
